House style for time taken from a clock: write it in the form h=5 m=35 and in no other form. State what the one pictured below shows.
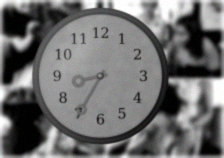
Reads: h=8 m=35
